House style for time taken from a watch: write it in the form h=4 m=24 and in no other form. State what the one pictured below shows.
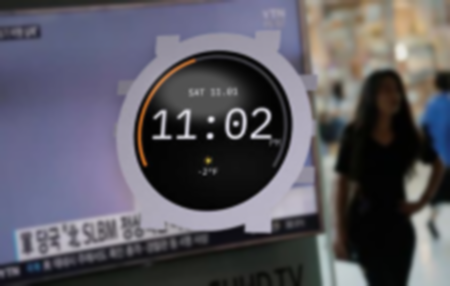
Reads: h=11 m=2
